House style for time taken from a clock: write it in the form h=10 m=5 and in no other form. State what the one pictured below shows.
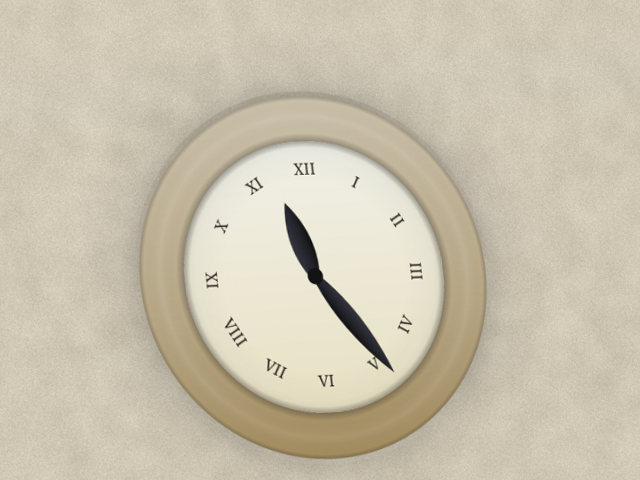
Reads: h=11 m=24
